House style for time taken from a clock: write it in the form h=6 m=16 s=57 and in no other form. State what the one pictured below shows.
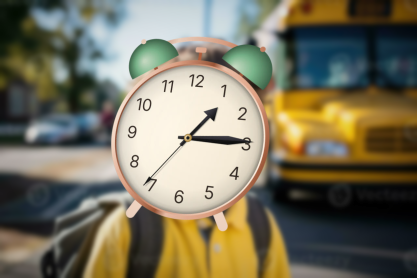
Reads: h=1 m=14 s=36
